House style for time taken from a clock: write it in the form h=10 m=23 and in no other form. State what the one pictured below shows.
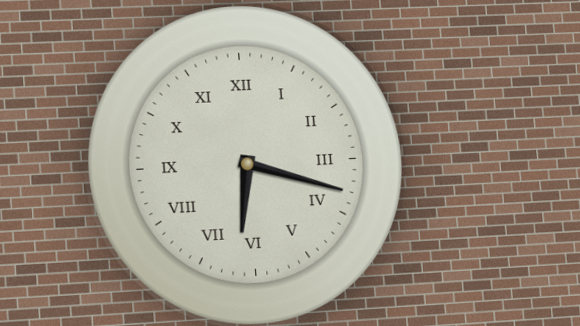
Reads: h=6 m=18
